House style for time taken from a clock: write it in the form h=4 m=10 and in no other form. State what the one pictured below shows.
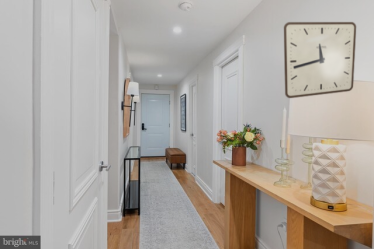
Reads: h=11 m=43
